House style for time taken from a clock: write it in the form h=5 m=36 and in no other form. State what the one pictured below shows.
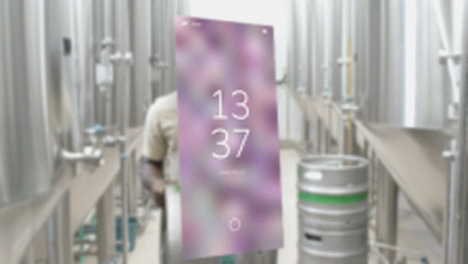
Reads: h=13 m=37
